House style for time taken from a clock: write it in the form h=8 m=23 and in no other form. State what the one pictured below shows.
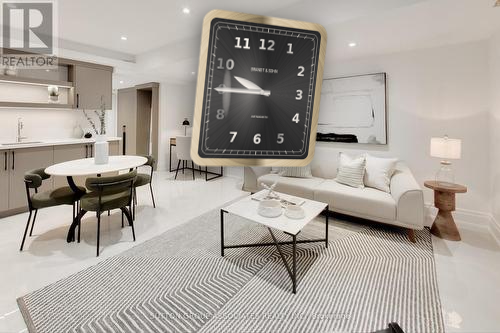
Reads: h=9 m=45
